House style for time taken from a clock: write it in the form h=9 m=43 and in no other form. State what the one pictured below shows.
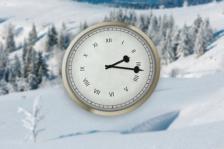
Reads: h=2 m=17
